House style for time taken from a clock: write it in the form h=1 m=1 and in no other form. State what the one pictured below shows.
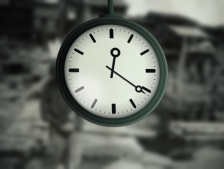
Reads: h=12 m=21
